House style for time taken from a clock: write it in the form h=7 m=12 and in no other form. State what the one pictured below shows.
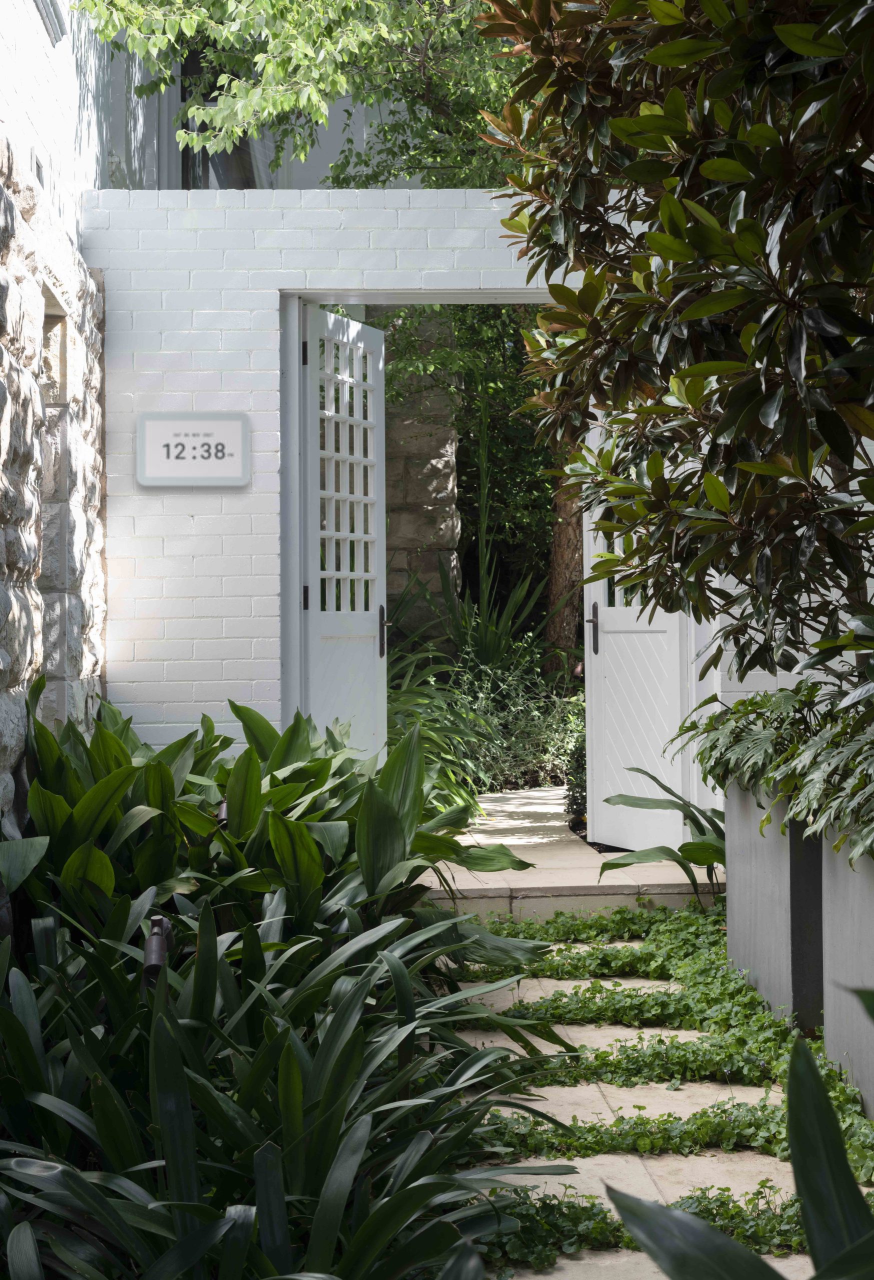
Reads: h=12 m=38
